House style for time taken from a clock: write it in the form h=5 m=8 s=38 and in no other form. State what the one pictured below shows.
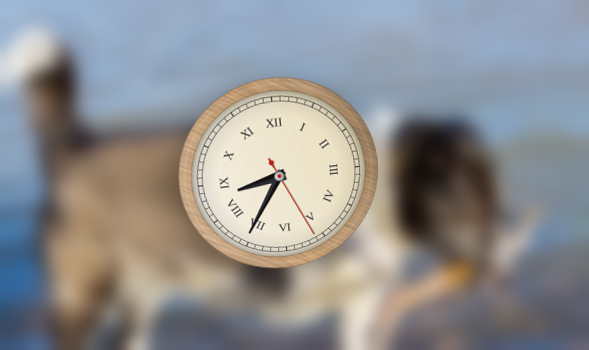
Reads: h=8 m=35 s=26
